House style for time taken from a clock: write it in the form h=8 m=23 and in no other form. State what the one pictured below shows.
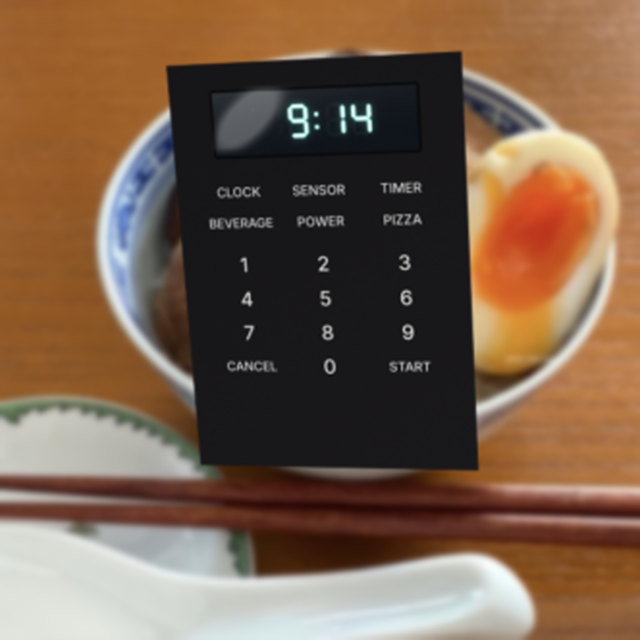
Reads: h=9 m=14
